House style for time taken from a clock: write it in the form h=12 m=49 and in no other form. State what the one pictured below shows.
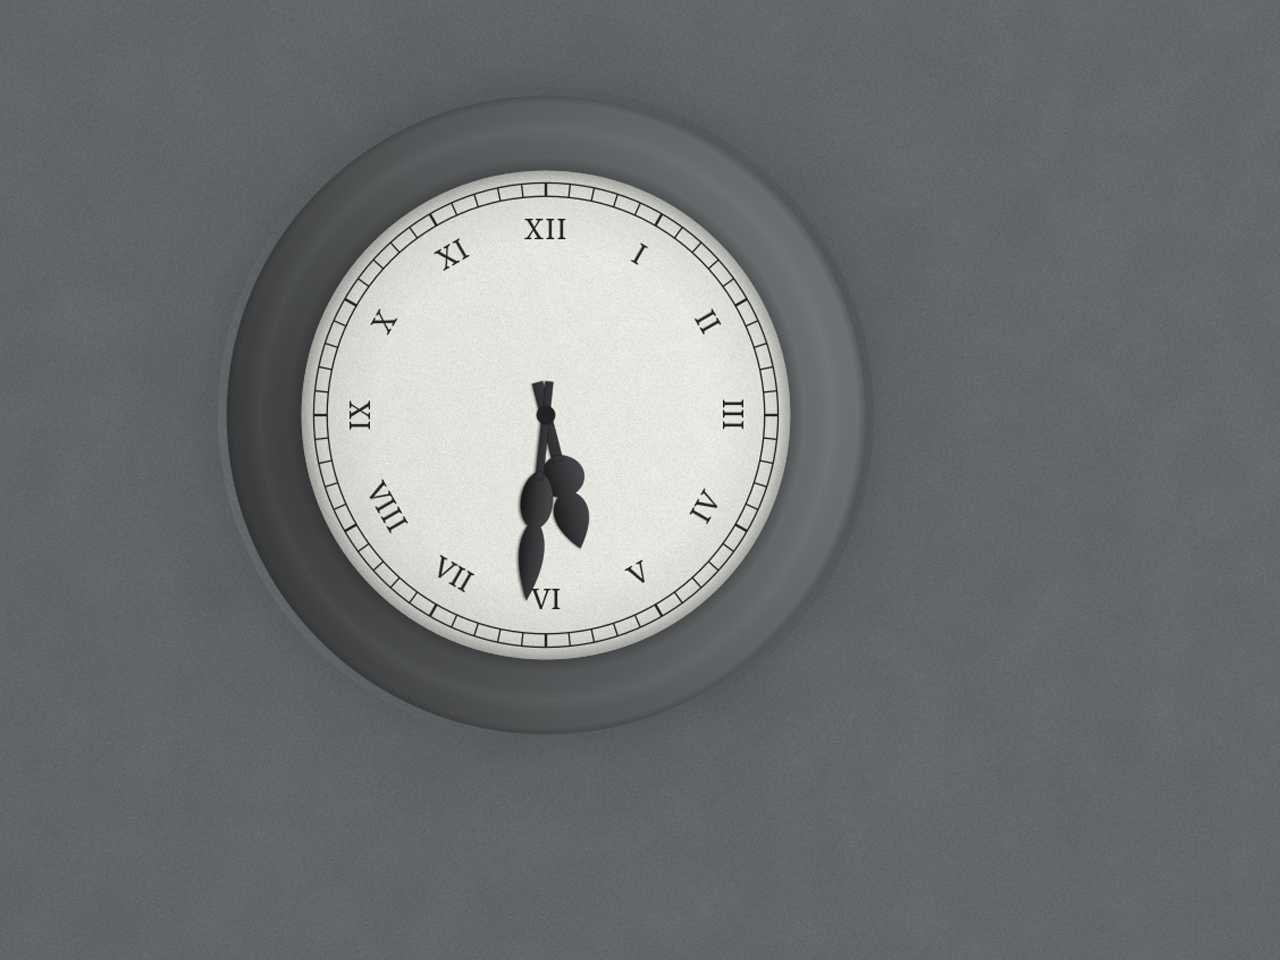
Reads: h=5 m=31
